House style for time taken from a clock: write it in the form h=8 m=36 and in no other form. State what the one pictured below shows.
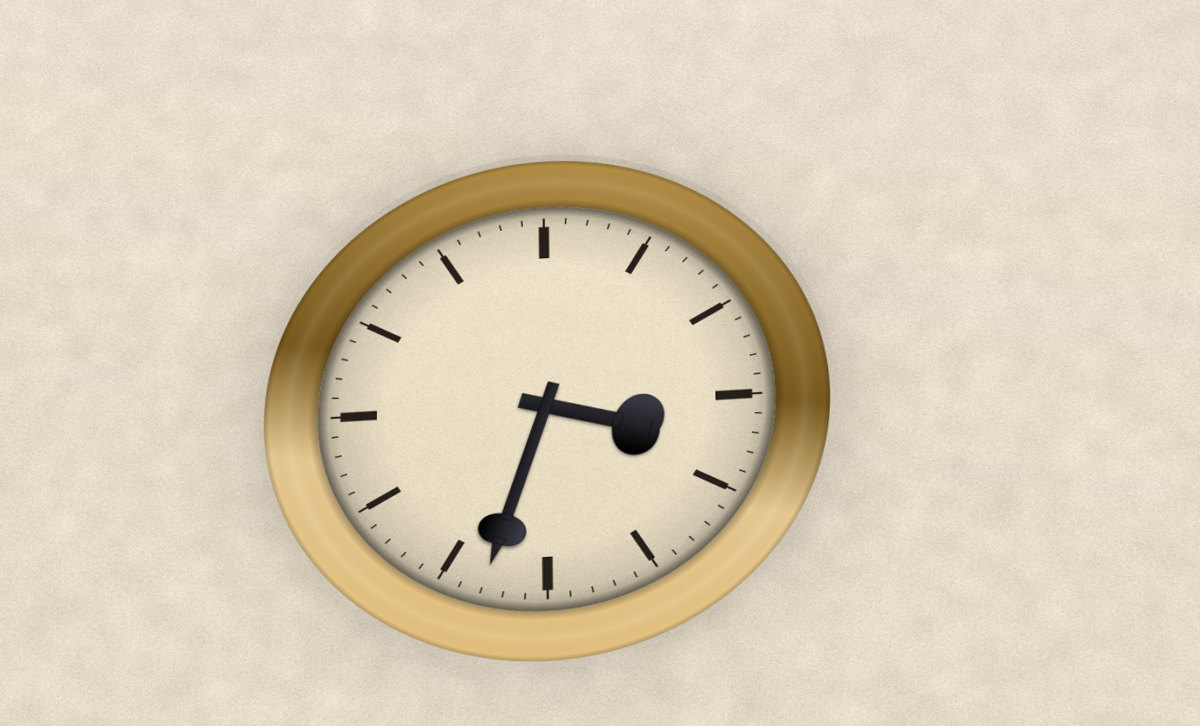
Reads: h=3 m=33
